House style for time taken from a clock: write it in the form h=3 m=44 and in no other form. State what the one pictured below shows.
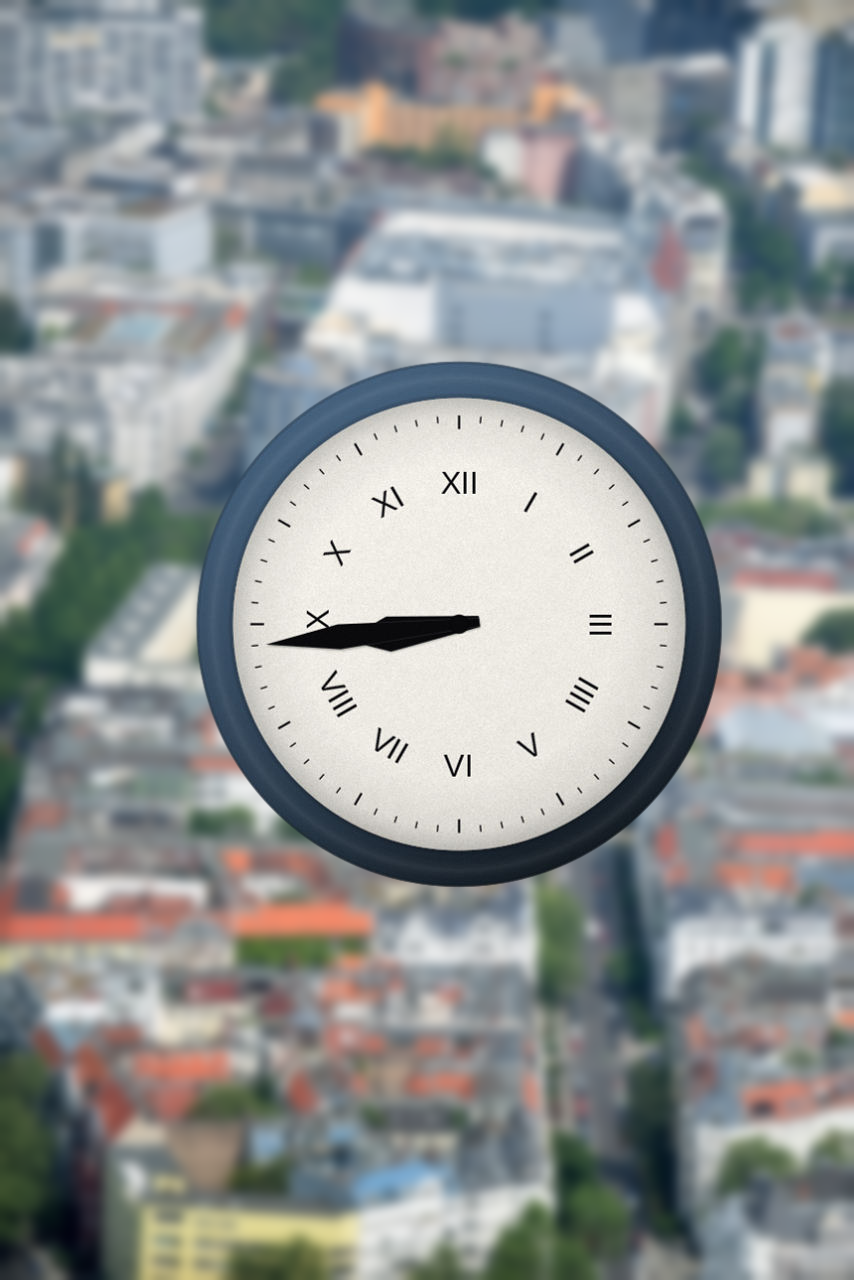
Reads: h=8 m=44
